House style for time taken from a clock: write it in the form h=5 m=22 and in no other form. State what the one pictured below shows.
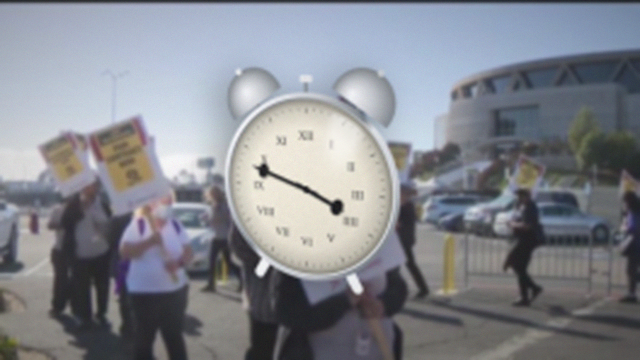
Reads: h=3 m=48
